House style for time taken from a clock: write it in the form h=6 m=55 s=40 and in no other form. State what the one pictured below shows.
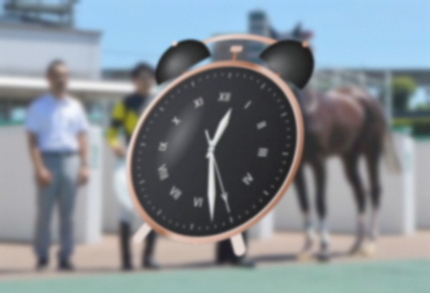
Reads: h=12 m=27 s=25
